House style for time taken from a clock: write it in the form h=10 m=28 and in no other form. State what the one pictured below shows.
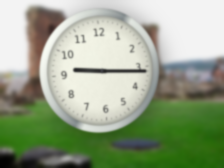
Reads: h=9 m=16
